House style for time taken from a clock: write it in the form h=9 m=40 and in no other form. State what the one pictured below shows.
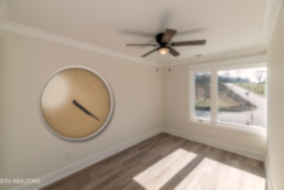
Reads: h=4 m=21
